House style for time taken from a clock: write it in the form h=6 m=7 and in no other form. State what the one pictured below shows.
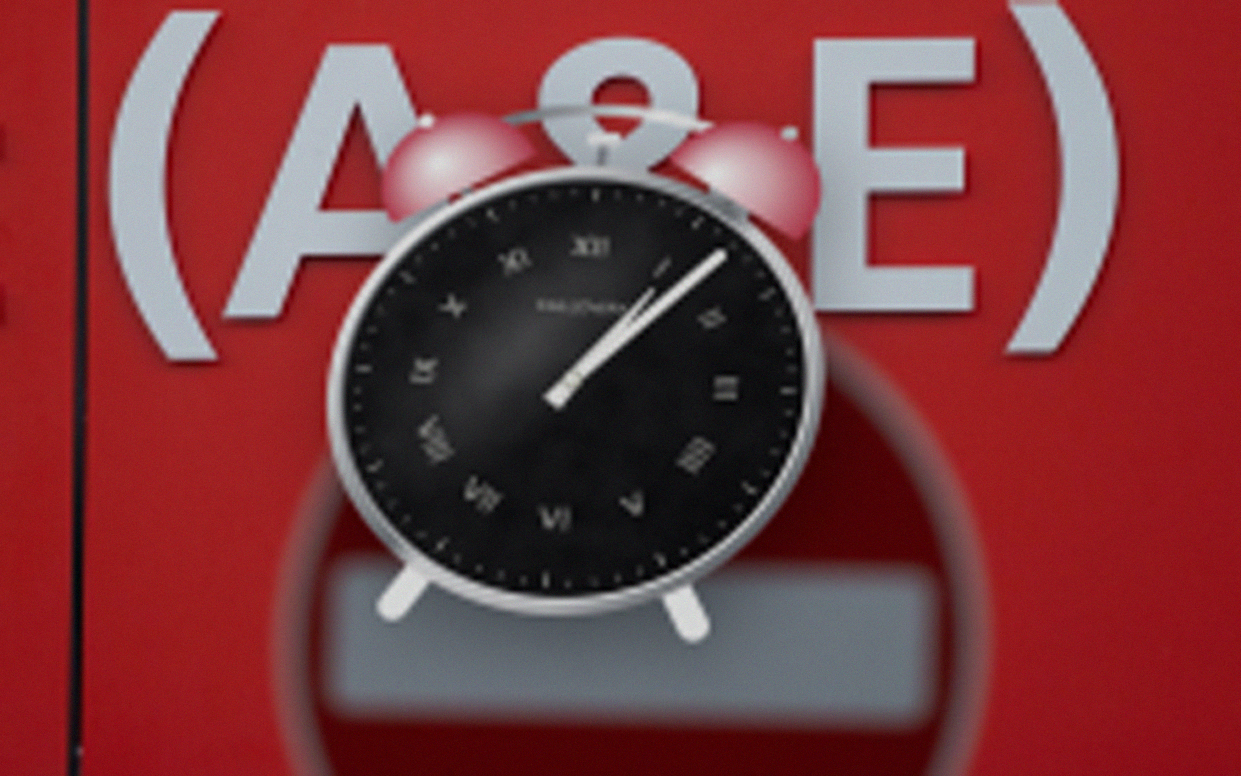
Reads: h=1 m=7
